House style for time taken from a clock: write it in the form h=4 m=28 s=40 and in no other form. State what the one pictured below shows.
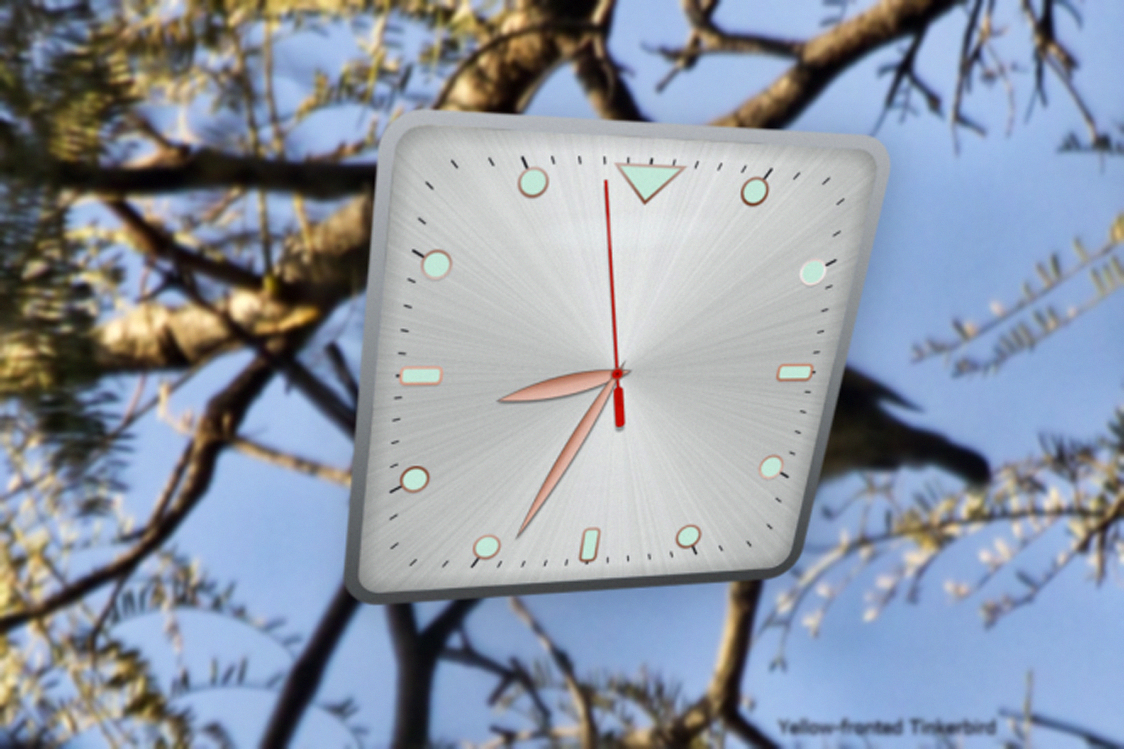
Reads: h=8 m=33 s=58
